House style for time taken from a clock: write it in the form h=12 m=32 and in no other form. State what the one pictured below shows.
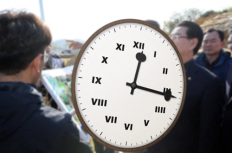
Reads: h=12 m=16
